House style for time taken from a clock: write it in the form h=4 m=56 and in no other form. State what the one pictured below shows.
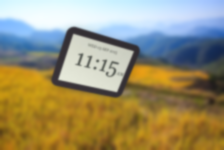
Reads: h=11 m=15
